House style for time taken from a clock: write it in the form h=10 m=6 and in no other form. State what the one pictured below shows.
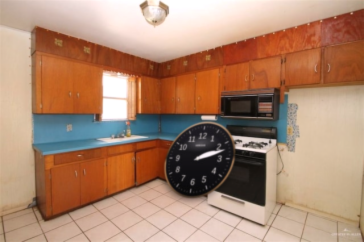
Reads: h=2 m=12
